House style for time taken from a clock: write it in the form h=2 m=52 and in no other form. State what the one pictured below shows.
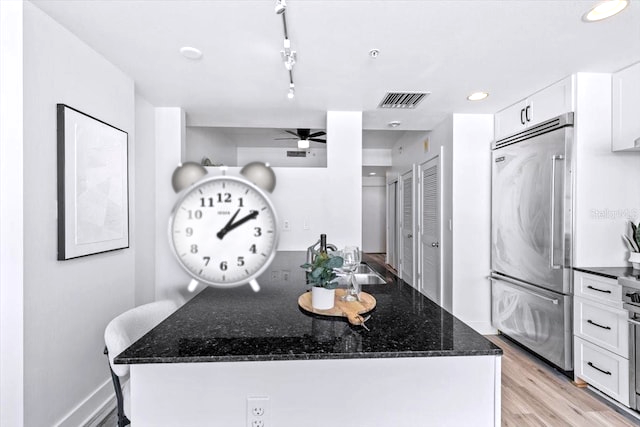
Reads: h=1 m=10
